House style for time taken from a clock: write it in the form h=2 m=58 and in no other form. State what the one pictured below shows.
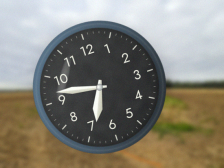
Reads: h=6 m=47
